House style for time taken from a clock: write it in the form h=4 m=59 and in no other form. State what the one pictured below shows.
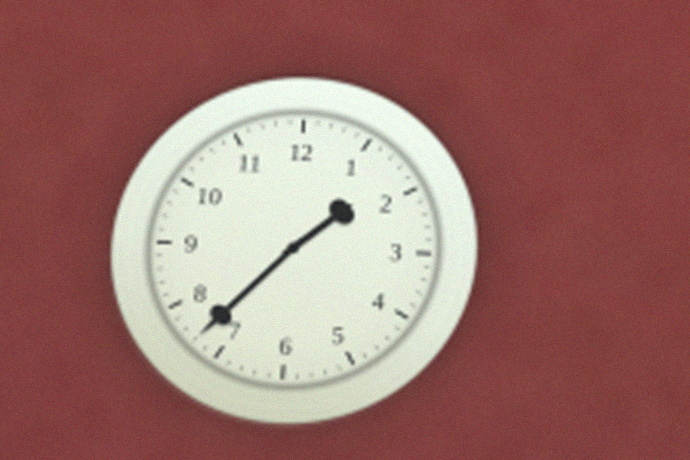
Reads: h=1 m=37
